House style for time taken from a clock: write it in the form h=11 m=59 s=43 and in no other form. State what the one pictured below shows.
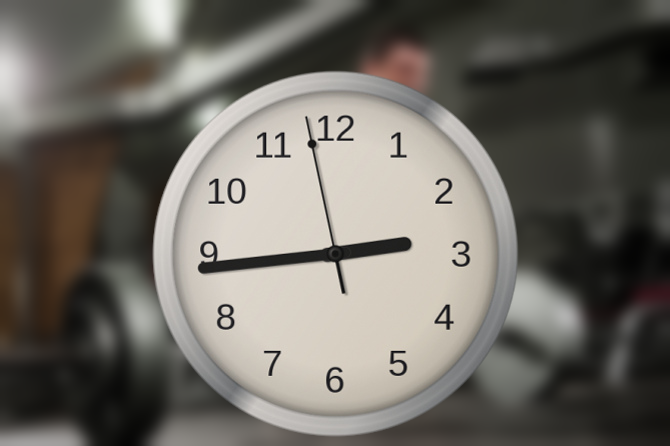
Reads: h=2 m=43 s=58
